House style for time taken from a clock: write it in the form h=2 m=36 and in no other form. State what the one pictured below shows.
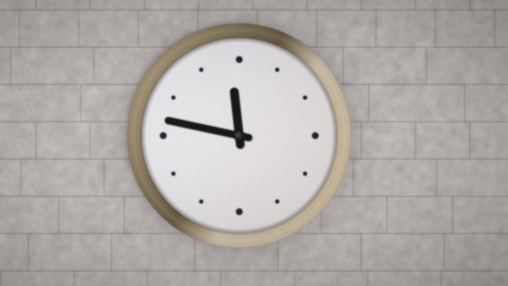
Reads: h=11 m=47
